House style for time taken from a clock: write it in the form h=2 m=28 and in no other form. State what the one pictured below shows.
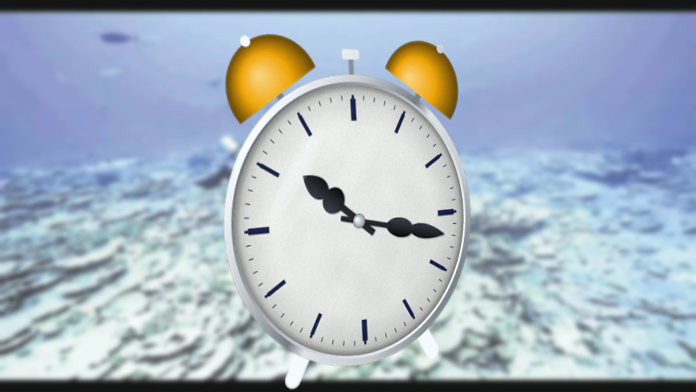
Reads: h=10 m=17
